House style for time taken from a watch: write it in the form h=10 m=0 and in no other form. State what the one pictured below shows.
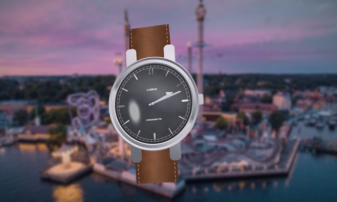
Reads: h=2 m=12
